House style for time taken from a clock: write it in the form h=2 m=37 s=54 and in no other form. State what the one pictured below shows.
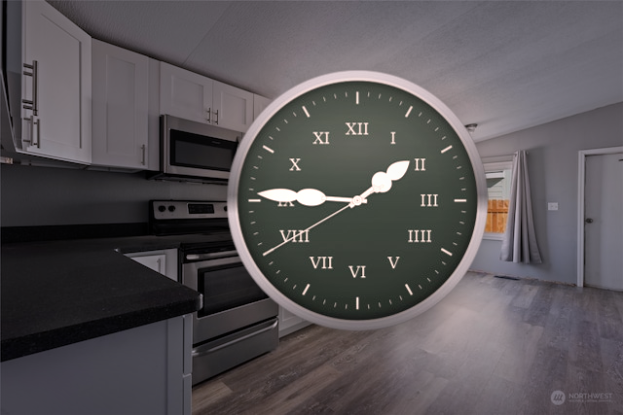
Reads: h=1 m=45 s=40
